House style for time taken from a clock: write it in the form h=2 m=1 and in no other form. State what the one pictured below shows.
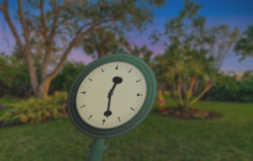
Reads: h=12 m=29
